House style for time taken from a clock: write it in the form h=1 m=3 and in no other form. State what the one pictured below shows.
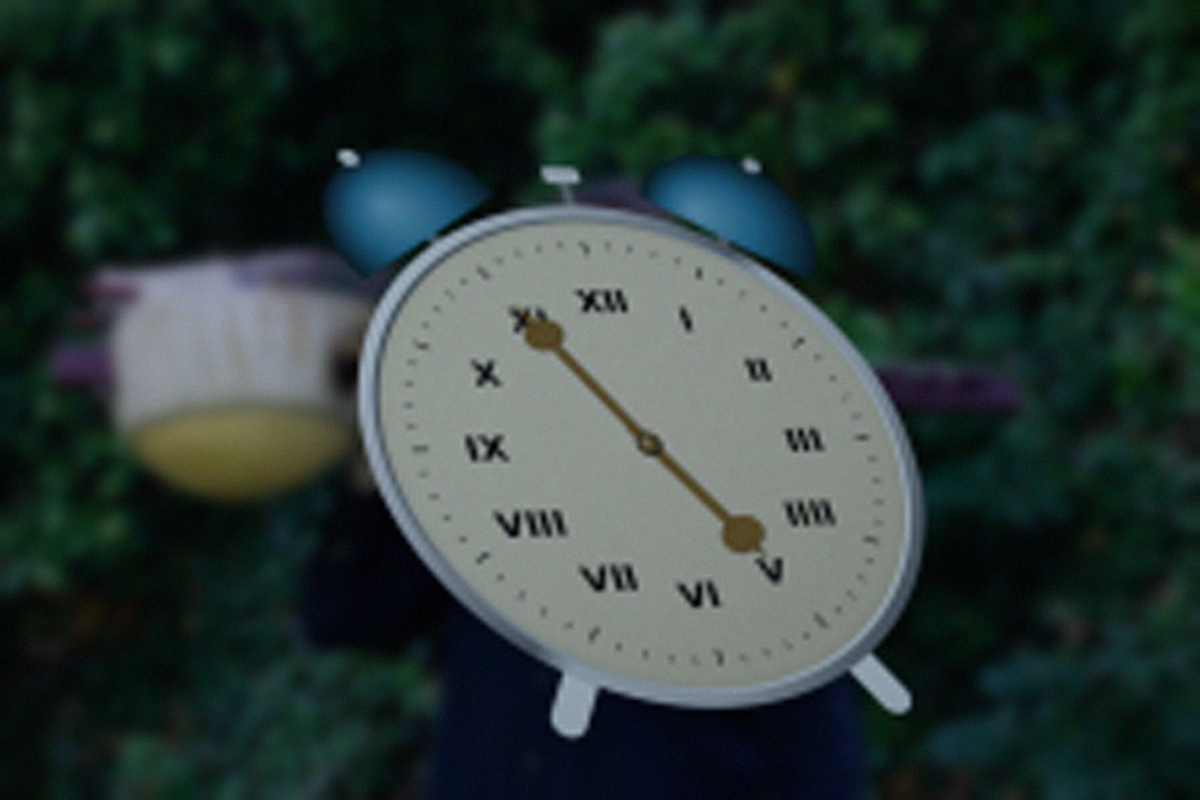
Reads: h=4 m=55
